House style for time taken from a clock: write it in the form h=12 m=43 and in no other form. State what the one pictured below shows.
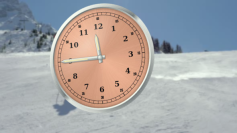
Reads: h=11 m=45
